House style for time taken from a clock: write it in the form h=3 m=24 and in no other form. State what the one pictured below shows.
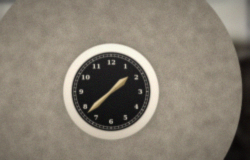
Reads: h=1 m=38
